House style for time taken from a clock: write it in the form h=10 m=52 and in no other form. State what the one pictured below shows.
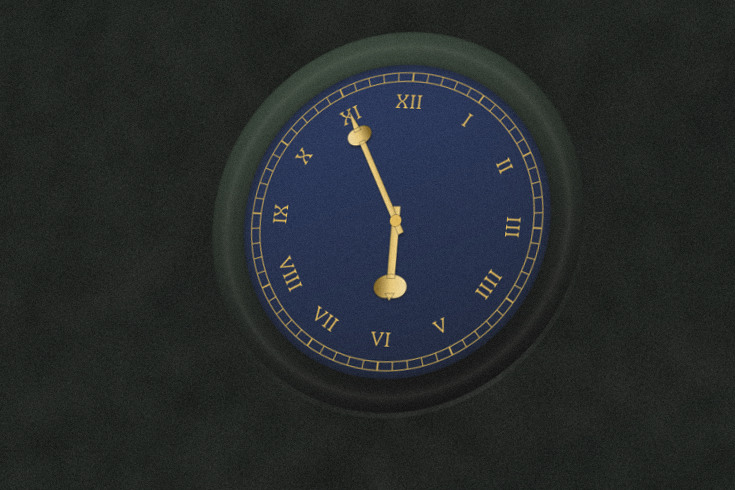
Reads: h=5 m=55
